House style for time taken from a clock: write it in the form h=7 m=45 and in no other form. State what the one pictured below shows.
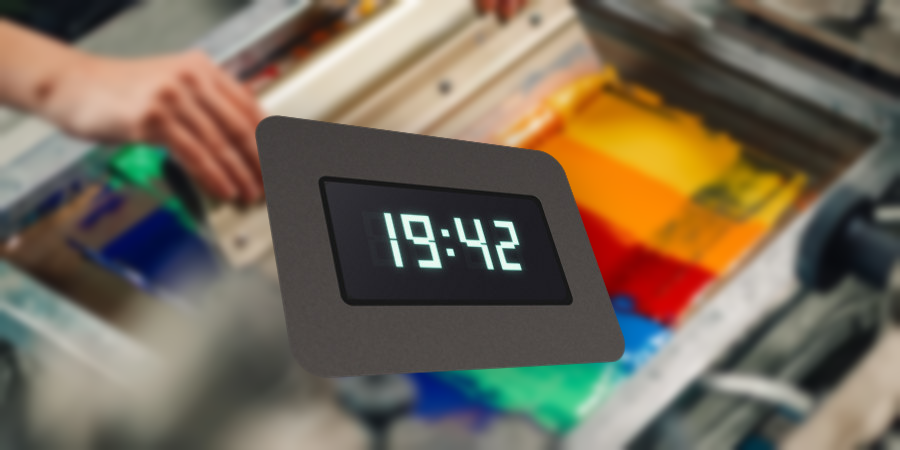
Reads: h=19 m=42
